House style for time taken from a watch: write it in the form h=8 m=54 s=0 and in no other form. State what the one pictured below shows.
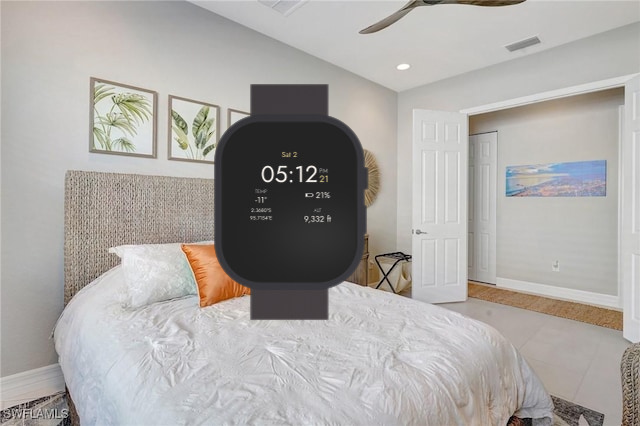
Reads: h=5 m=12 s=21
